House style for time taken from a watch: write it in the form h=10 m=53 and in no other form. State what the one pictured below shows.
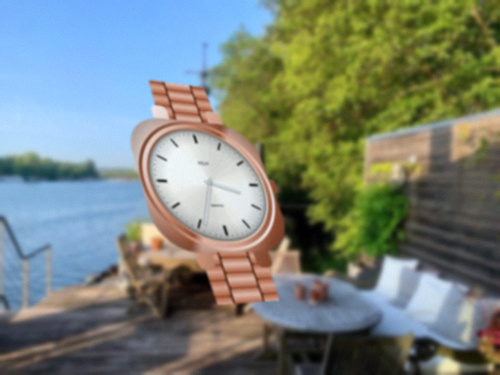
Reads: h=3 m=34
